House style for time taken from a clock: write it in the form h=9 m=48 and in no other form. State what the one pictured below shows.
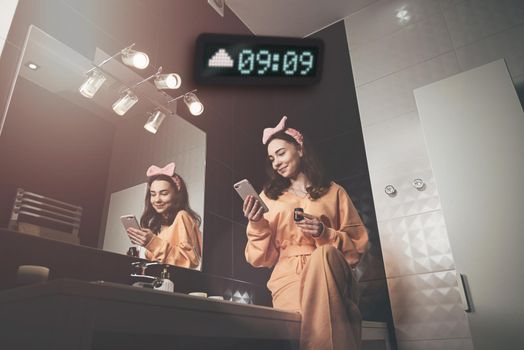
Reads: h=9 m=9
